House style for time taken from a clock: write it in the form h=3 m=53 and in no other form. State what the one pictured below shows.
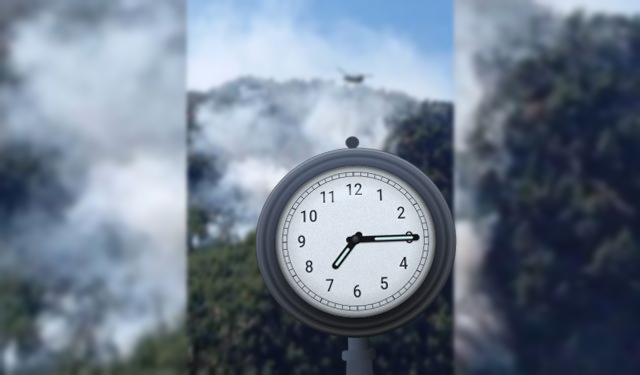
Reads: h=7 m=15
